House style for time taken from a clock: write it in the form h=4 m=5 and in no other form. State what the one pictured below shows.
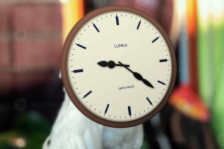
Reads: h=9 m=22
